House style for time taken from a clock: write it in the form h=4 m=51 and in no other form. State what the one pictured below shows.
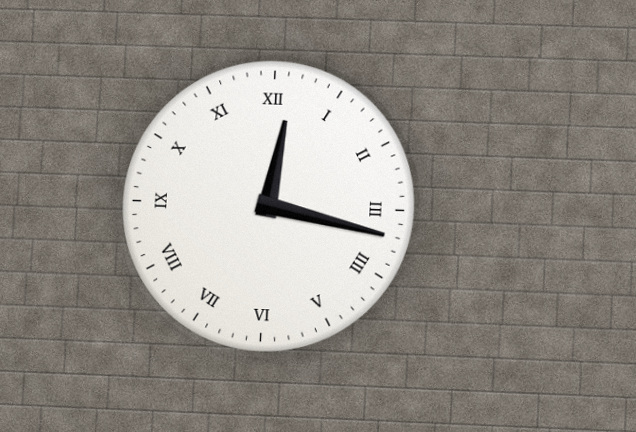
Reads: h=12 m=17
